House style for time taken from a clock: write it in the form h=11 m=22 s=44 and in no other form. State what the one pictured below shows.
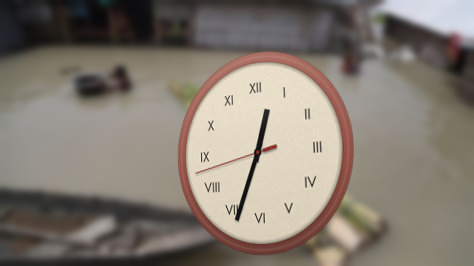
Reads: h=12 m=33 s=43
